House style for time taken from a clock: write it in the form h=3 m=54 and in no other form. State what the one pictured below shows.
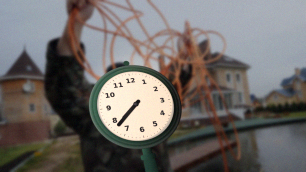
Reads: h=7 m=38
